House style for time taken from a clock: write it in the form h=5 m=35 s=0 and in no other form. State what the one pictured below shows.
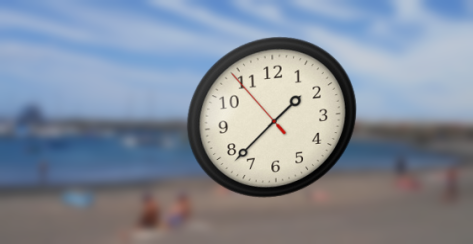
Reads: h=1 m=37 s=54
